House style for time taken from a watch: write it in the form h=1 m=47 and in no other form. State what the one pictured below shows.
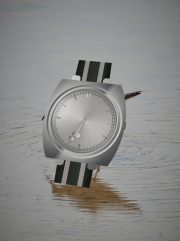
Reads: h=6 m=34
